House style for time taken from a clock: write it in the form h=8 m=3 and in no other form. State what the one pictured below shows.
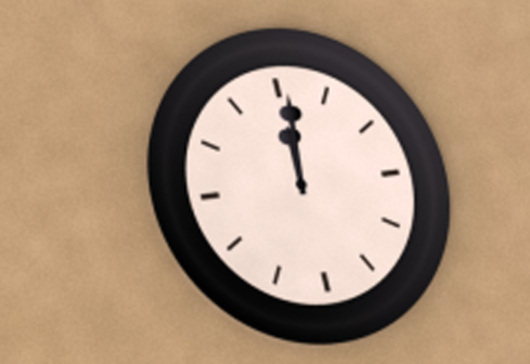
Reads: h=12 m=1
